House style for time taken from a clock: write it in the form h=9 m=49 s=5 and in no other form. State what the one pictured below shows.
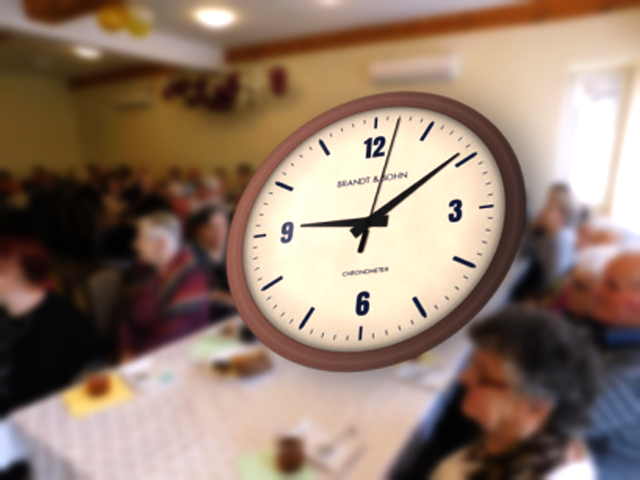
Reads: h=9 m=9 s=2
